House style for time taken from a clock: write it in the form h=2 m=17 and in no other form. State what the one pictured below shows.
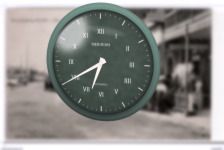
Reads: h=6 m=40
